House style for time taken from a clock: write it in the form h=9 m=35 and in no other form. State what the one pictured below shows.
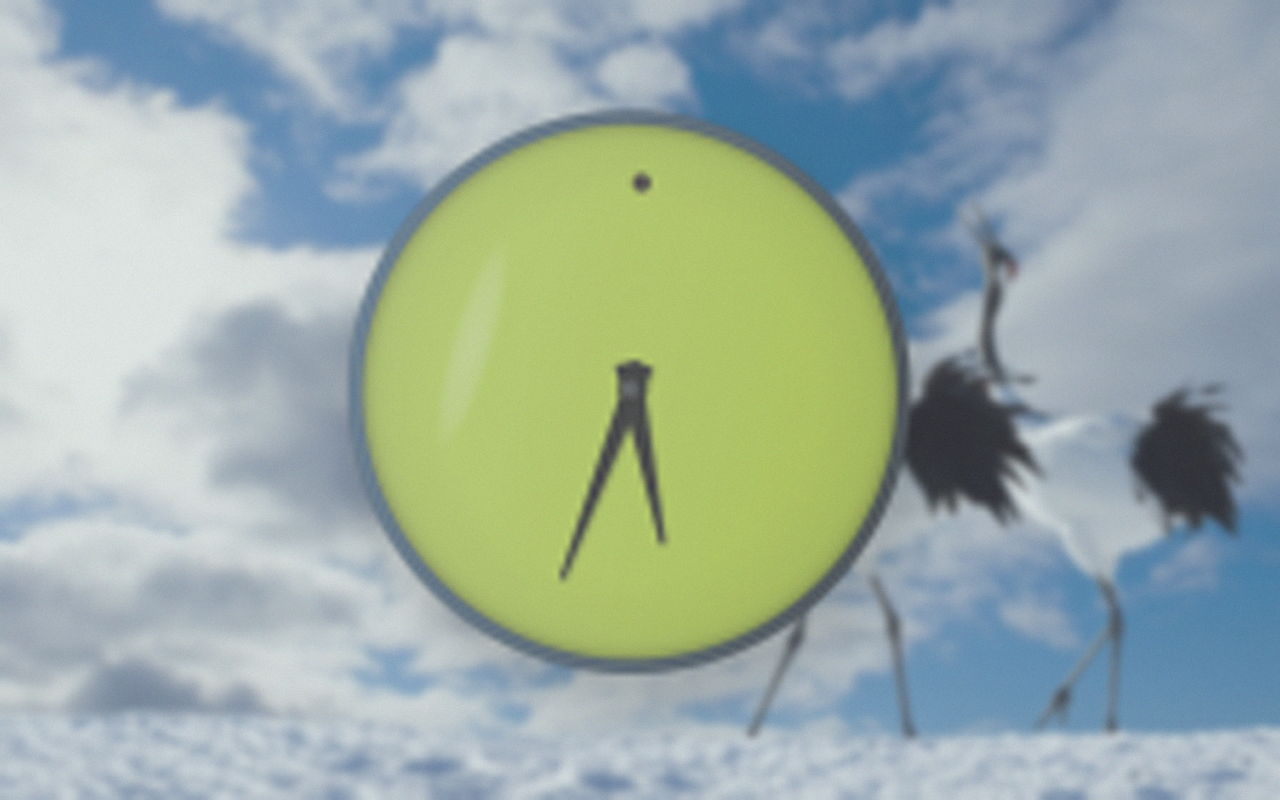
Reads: h=5 m=33
